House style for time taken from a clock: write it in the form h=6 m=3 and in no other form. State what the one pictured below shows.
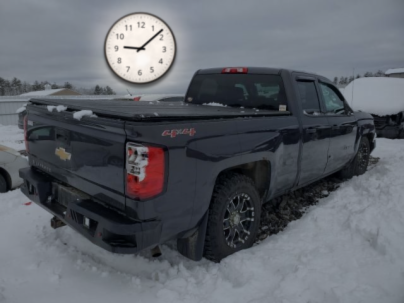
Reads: h=9 m=8
